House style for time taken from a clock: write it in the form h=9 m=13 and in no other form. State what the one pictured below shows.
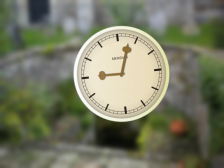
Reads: h=9 m=3
